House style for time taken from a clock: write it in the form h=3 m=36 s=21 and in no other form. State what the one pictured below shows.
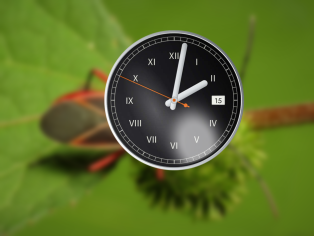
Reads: h=2 m=1 s=49
